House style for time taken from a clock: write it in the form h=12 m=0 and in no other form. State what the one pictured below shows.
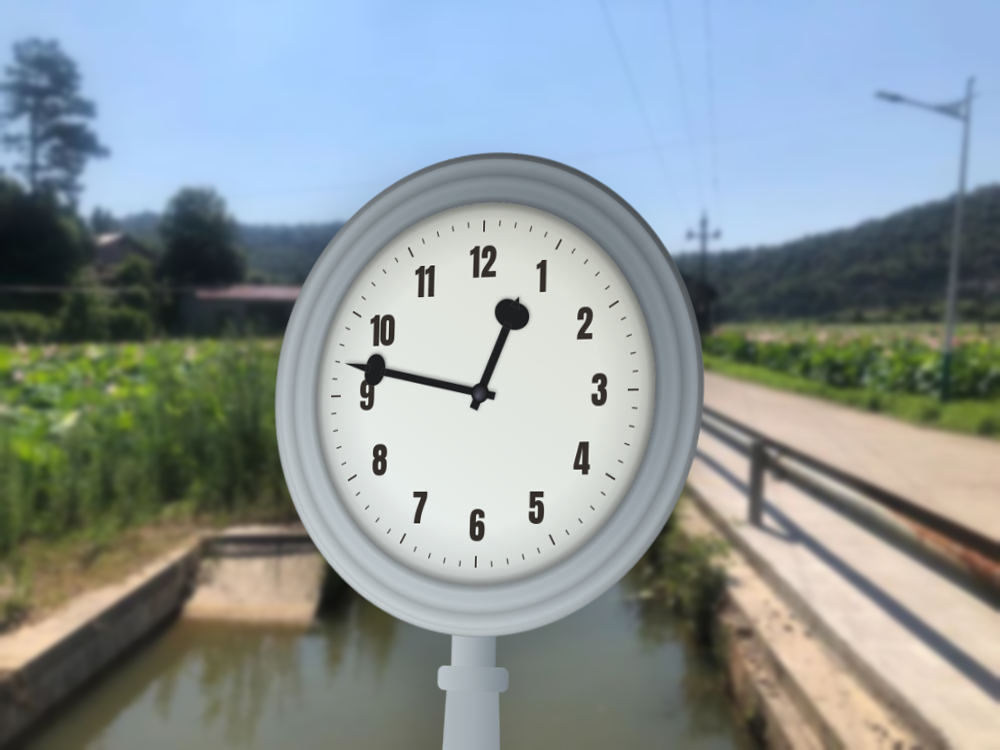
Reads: h=12 m=47
